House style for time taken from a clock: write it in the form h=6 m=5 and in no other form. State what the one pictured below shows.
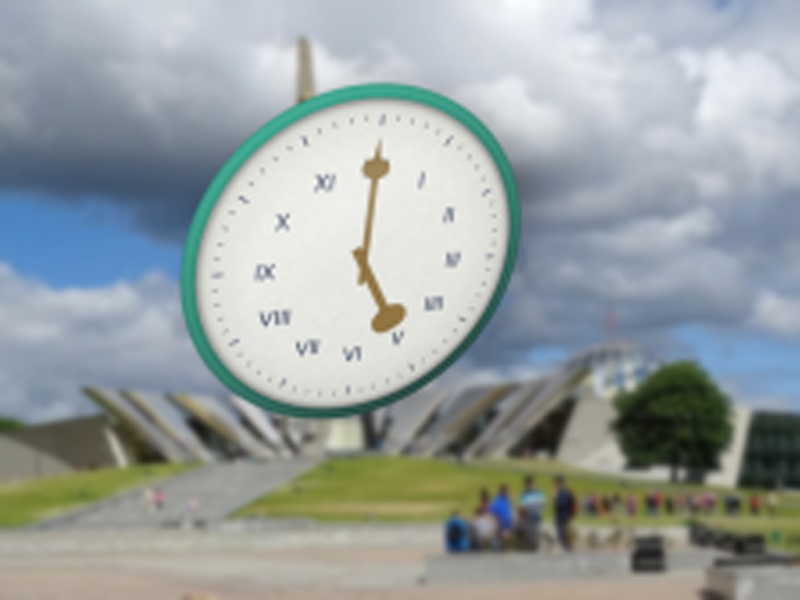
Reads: h=5 m=0
